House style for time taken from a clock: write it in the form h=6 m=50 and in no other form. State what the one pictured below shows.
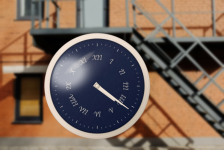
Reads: h=4 m=21
